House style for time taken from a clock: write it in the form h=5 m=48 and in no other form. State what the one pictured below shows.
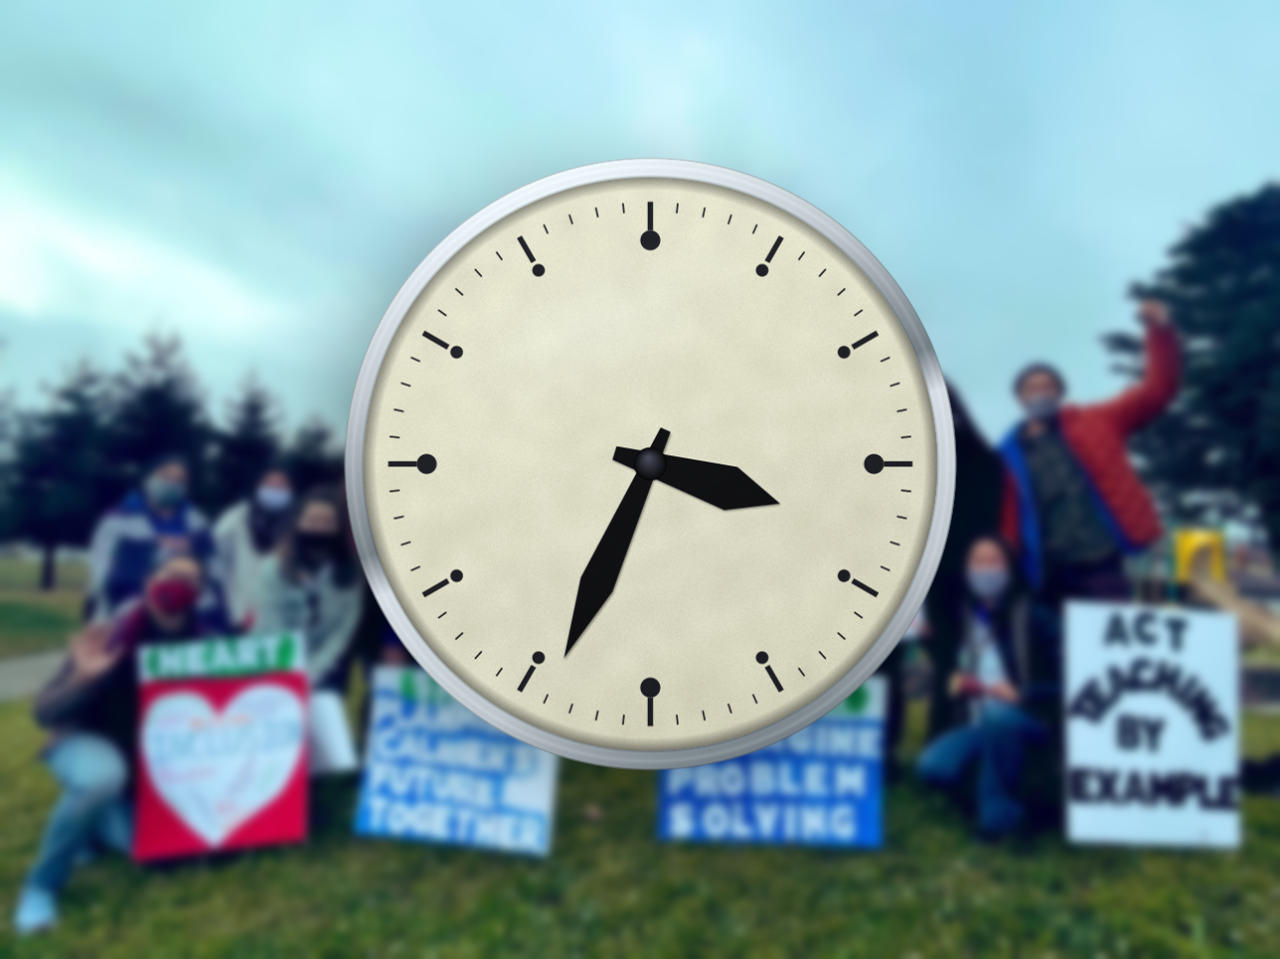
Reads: h=3 m=34
